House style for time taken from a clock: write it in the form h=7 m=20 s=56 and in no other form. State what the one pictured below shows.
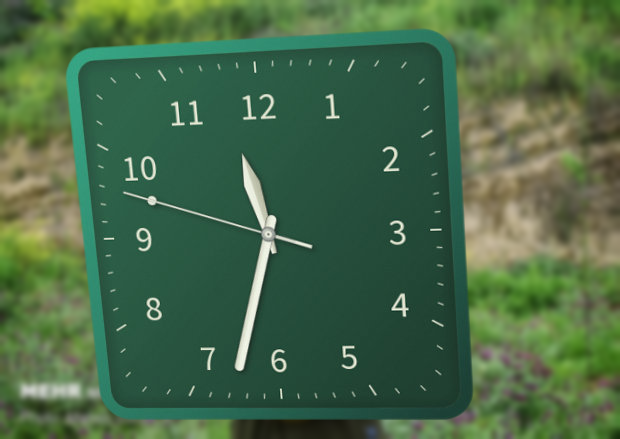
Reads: h=11 m=32 s=48
